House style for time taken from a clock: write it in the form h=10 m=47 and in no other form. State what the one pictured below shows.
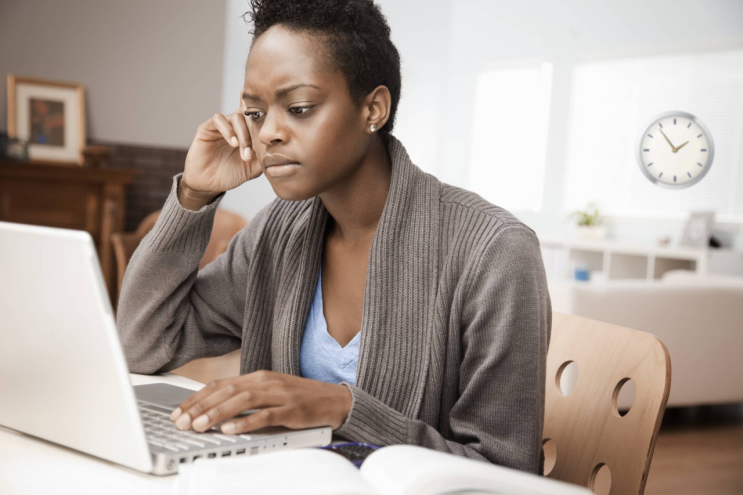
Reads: h=1 m=54
